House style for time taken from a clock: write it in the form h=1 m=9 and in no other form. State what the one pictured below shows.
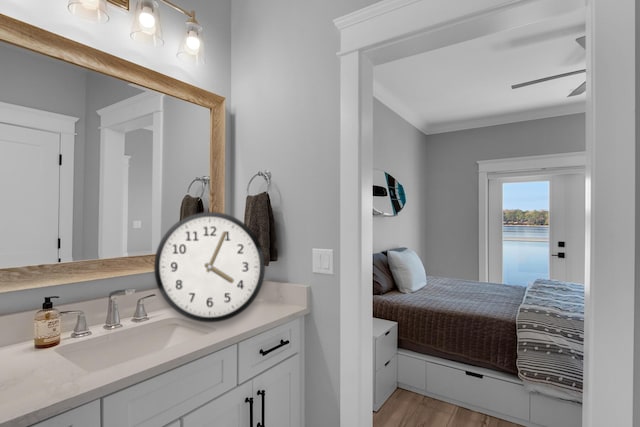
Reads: h=4 m=4
